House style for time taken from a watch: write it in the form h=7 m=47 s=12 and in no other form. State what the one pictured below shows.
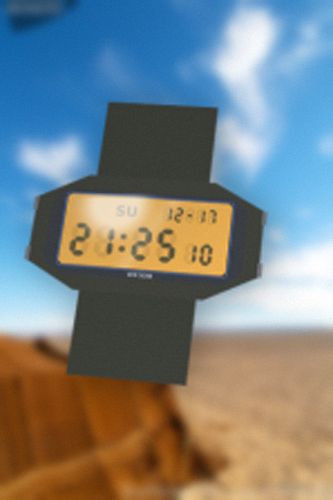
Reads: h=21 m=25 s=10
